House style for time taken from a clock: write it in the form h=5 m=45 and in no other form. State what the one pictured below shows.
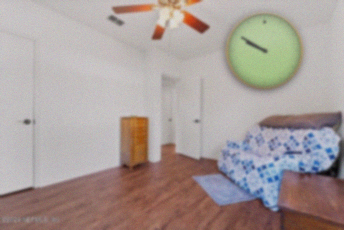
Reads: h=9 m=50
